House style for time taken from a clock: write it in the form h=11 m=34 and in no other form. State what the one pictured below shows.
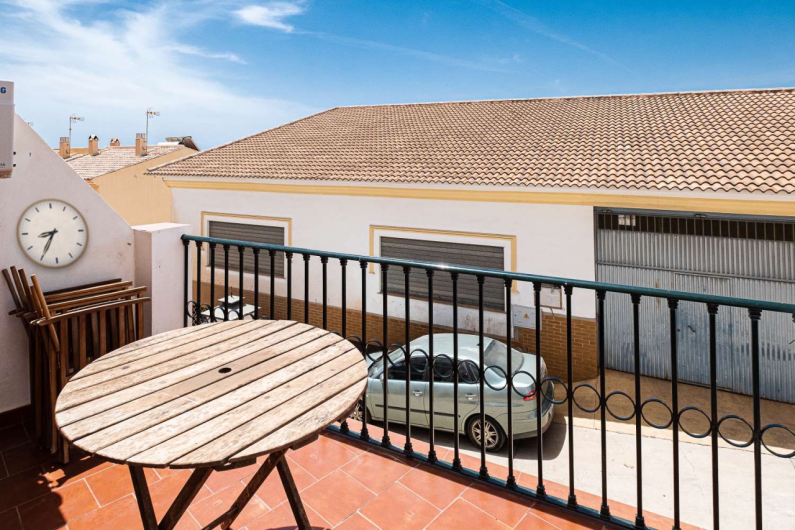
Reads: h=8 m=35
